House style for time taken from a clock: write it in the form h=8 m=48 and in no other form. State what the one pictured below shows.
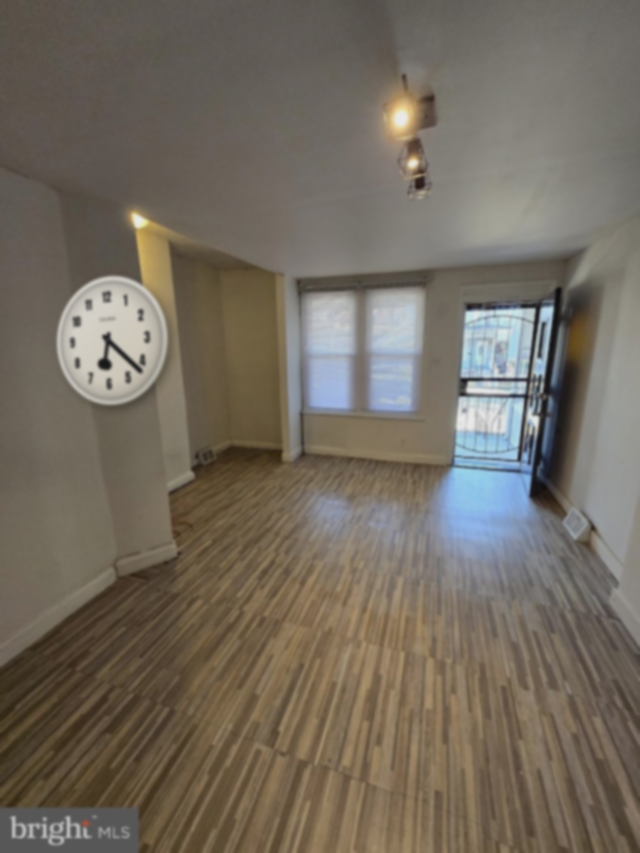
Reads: h=6 m=22
